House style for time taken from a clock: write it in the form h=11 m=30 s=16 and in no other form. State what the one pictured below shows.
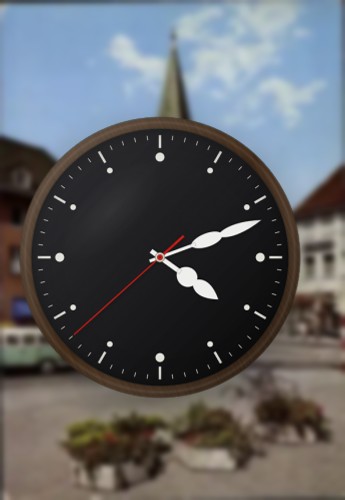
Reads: h=4 m=11 s=38
